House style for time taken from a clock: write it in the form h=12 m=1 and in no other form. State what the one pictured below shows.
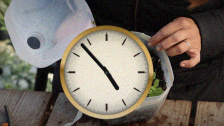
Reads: h=4 m=53
